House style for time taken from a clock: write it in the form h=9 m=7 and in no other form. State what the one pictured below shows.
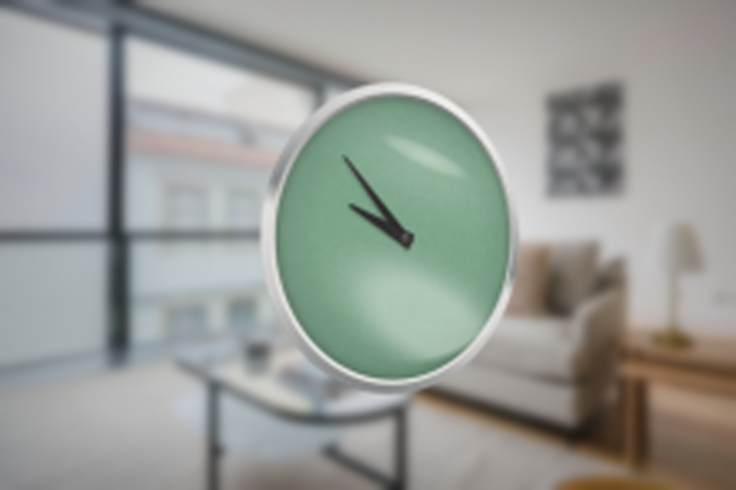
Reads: h=9 m=53
